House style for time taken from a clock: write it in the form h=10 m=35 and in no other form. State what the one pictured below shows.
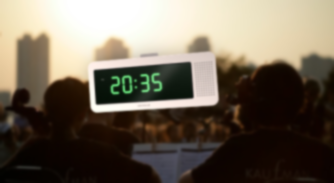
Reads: h=20 m=35
